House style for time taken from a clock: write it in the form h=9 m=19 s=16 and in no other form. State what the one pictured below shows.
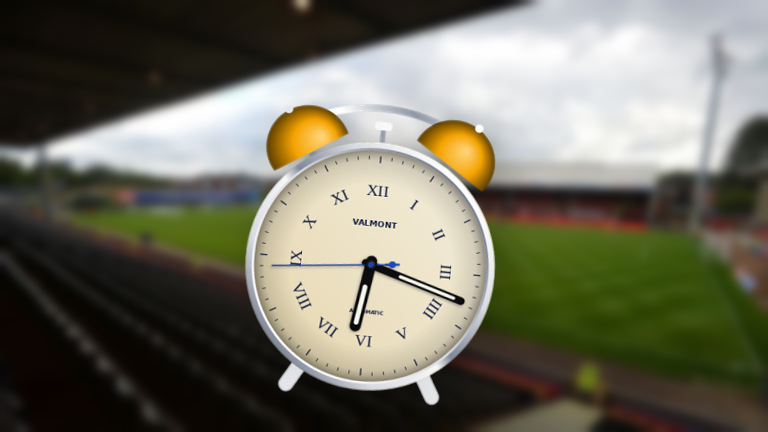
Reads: h=6 m=17 s=44
